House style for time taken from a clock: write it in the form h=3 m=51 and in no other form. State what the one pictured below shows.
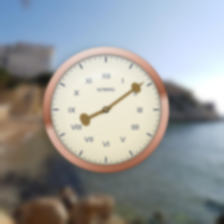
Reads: h=8 m=9
